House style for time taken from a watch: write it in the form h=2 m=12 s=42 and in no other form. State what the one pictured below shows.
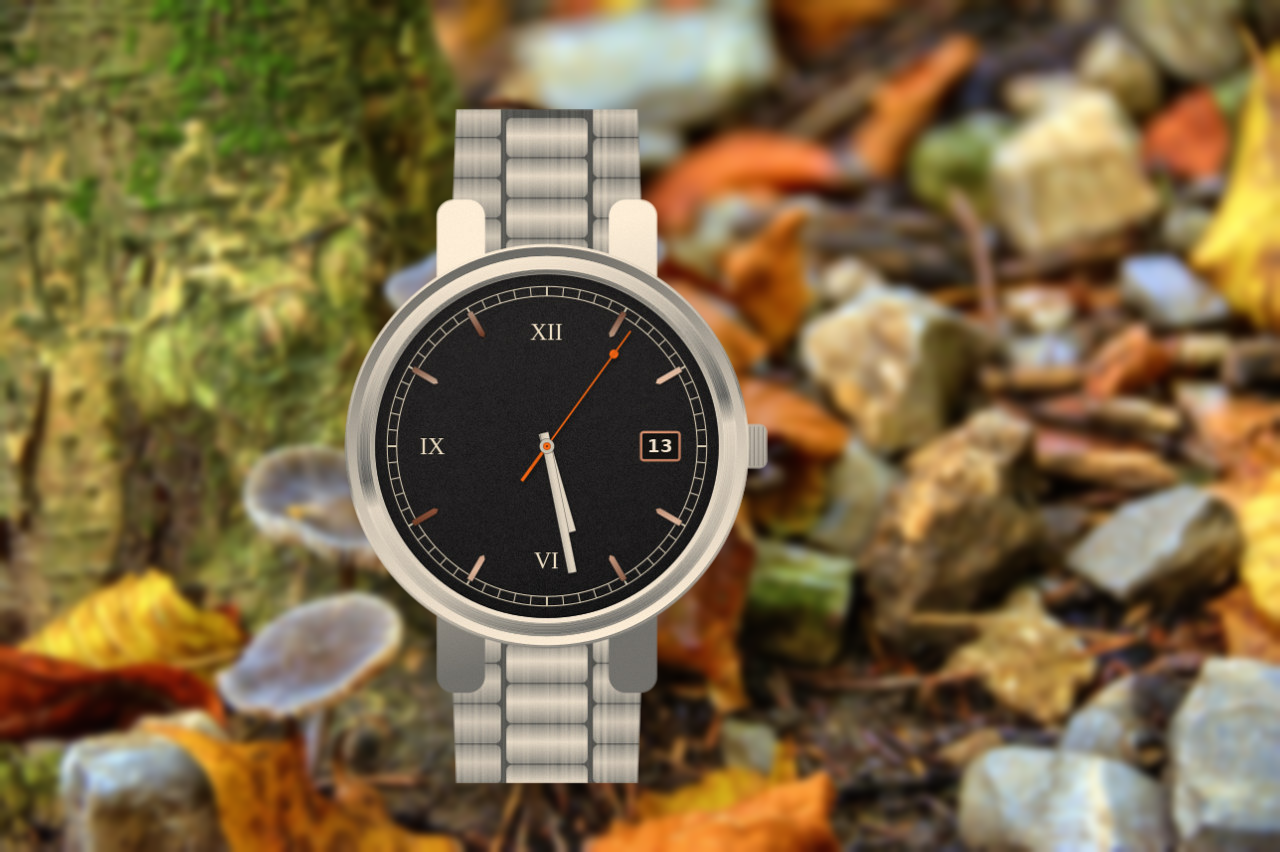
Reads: h=5 m=28 s=6
